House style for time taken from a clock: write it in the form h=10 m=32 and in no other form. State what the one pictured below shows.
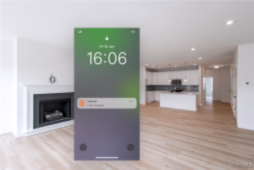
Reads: h=16 m=6
